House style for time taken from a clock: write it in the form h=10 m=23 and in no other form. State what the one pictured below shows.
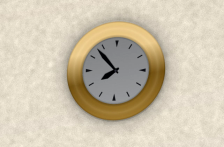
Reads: h=7 m=53
